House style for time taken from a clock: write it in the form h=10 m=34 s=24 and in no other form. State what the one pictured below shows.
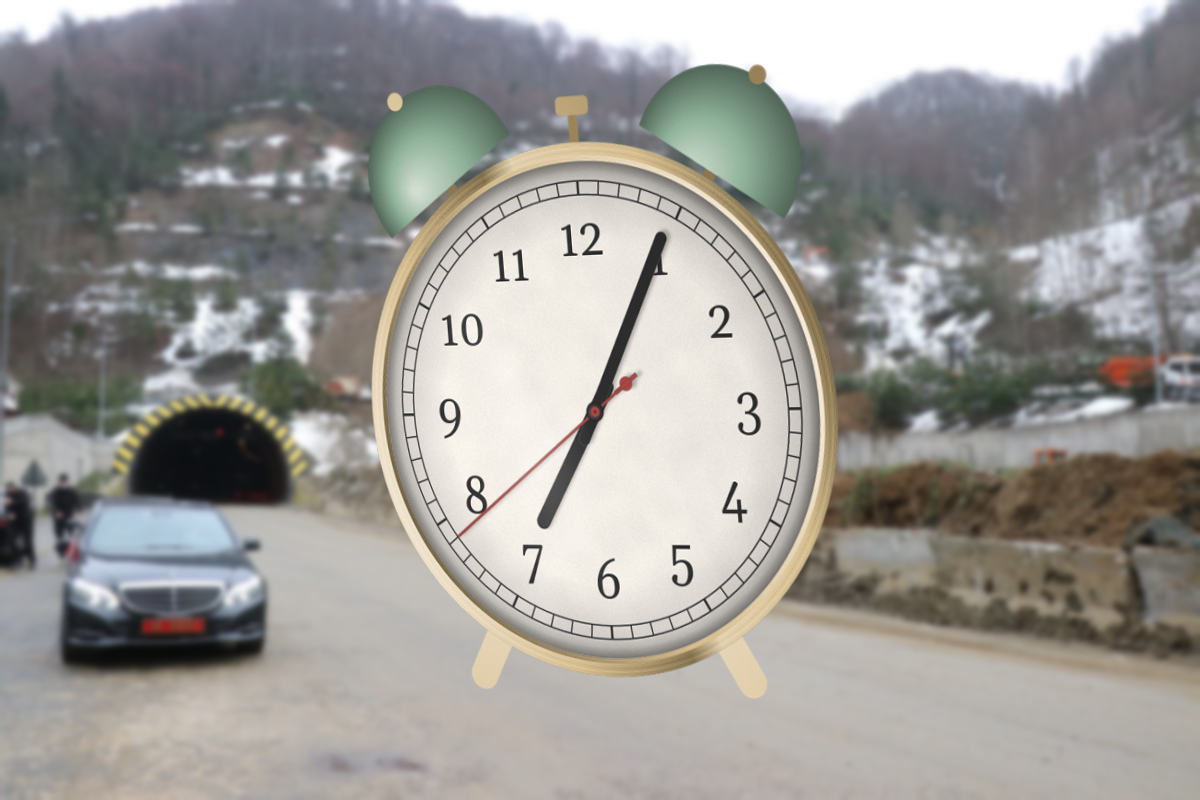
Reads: h=7 m=4 s=39
